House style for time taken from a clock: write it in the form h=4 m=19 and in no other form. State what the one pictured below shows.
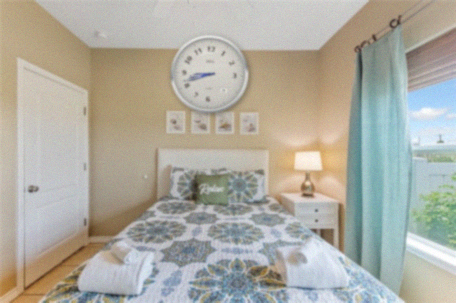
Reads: h=8 m=42
